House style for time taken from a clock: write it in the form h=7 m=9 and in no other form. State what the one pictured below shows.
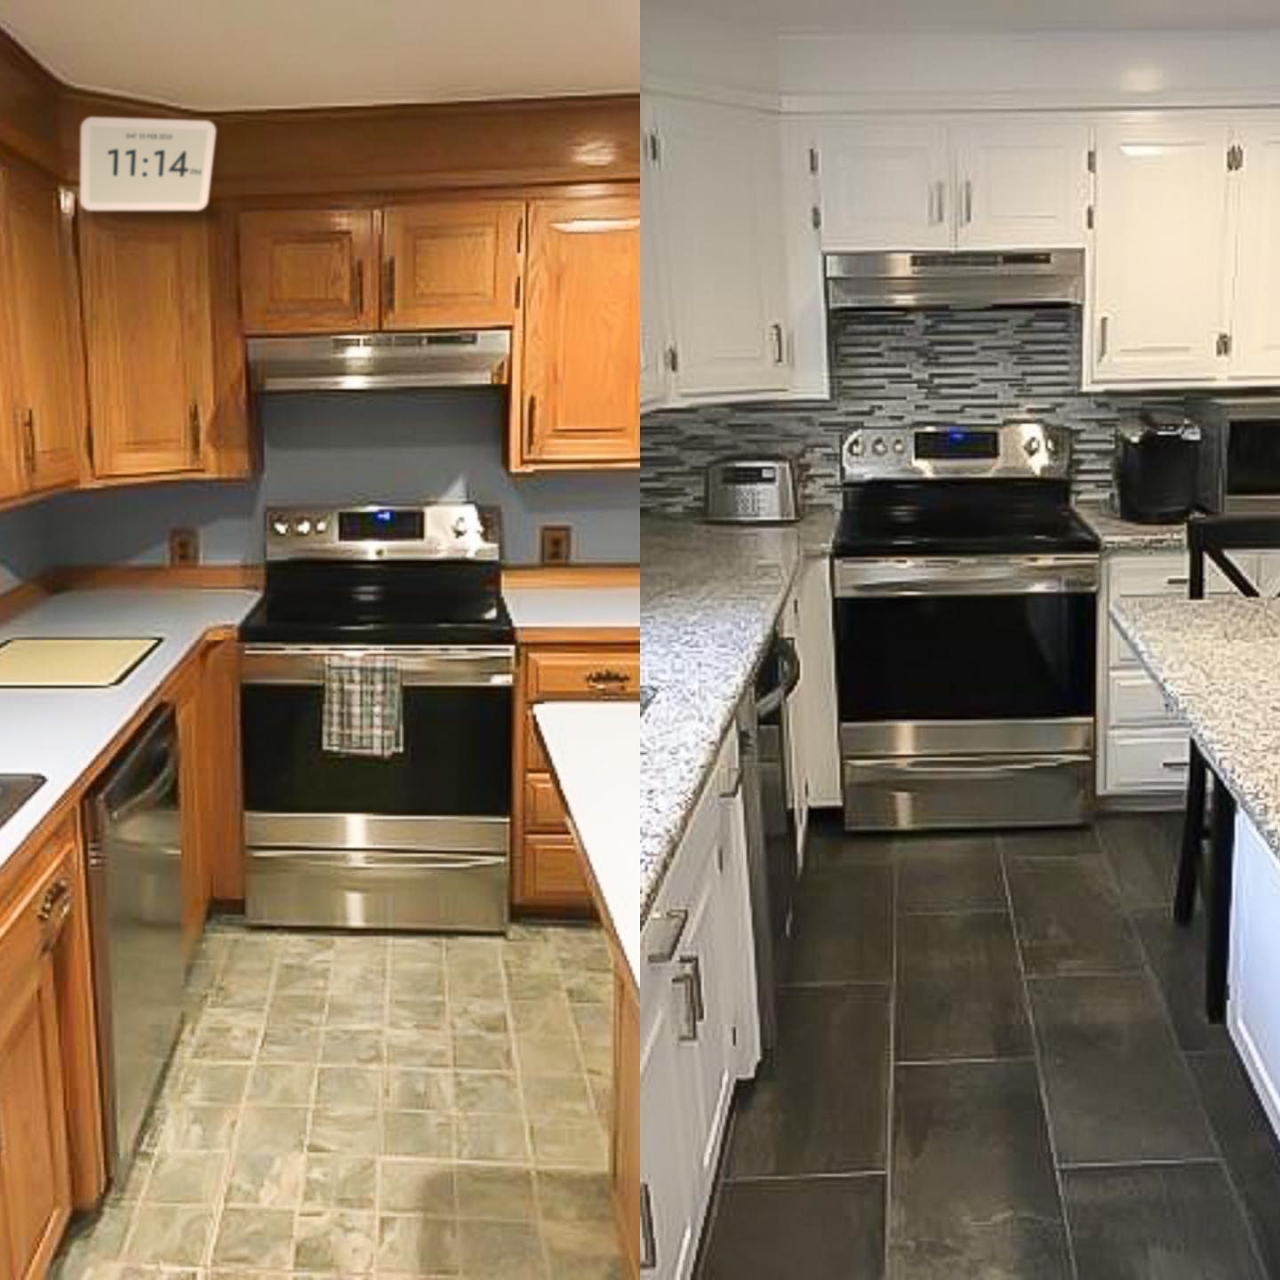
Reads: h=11 m=14
